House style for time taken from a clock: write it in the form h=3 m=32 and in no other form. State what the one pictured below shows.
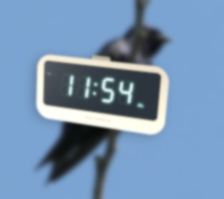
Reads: h=11 m=54
